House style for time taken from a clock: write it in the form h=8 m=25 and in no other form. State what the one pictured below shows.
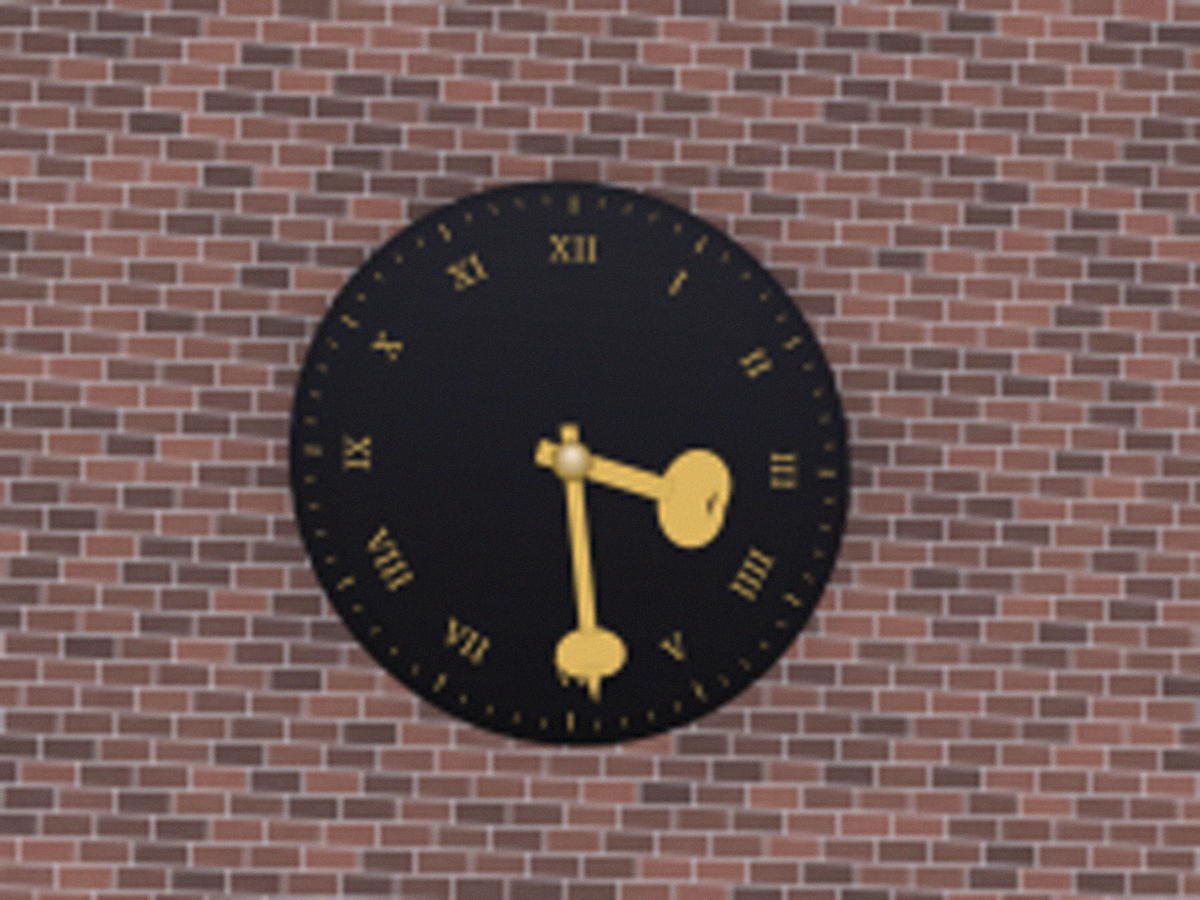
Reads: h=3 m=29
